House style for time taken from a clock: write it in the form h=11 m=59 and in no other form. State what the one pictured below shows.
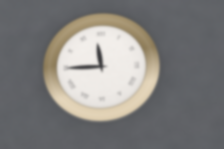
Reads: h=11 m=45
